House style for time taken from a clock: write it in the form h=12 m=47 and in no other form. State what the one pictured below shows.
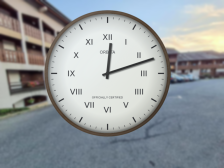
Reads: h=12 m=12
